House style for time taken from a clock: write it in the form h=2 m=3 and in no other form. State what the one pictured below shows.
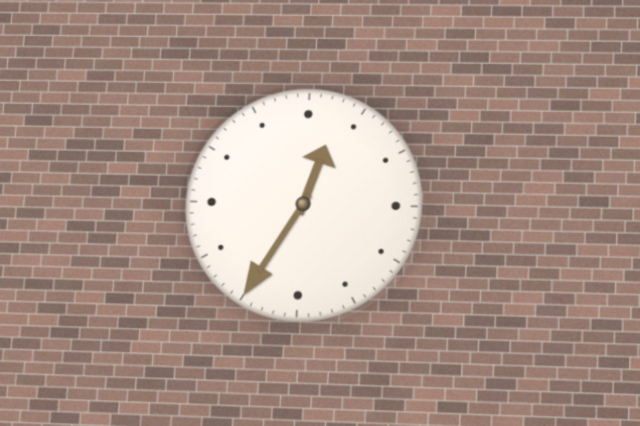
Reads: h=12 m=35
